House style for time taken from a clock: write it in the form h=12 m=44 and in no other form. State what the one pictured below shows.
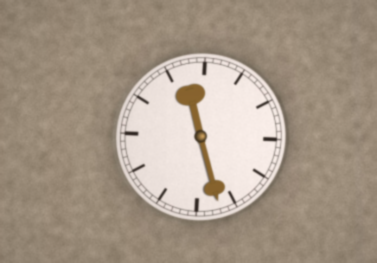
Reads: h=11 m=27
